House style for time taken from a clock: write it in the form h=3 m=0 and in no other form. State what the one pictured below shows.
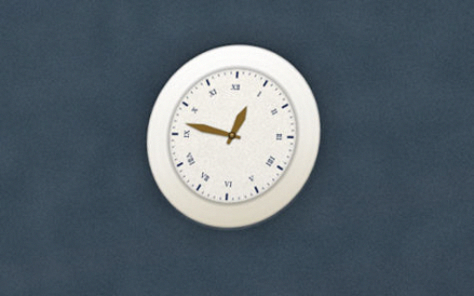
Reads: h=12 m=47
